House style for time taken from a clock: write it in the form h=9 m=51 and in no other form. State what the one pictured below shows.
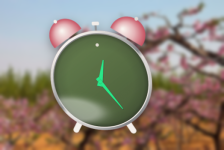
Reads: h=12 m=24
